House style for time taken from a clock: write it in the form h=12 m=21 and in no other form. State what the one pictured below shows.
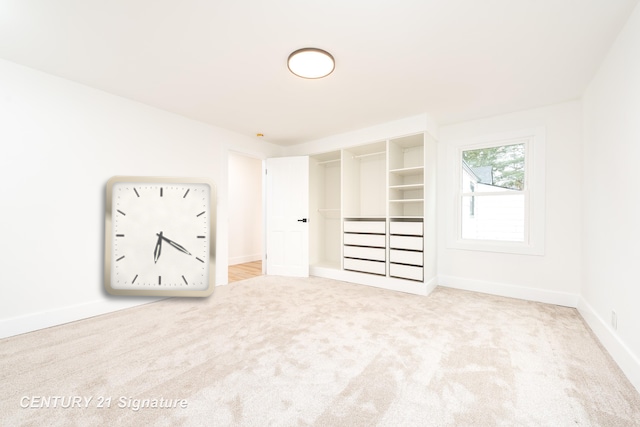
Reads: h=6 m=20
